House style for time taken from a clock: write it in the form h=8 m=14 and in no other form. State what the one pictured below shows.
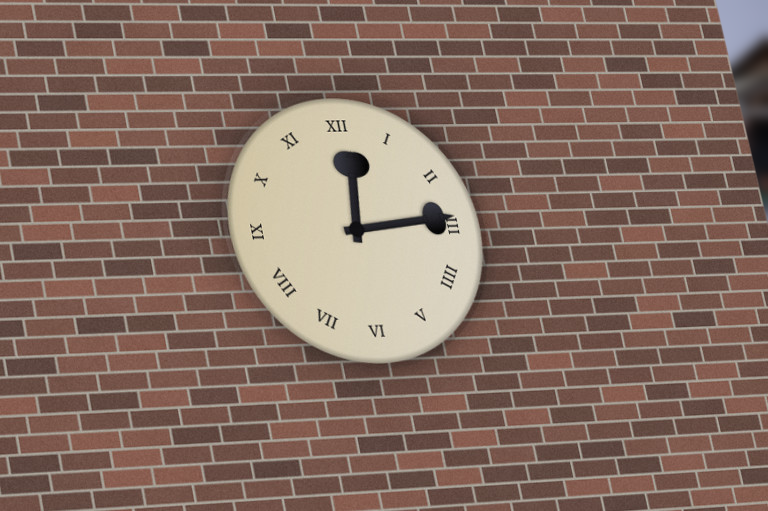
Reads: h=12 m=14
